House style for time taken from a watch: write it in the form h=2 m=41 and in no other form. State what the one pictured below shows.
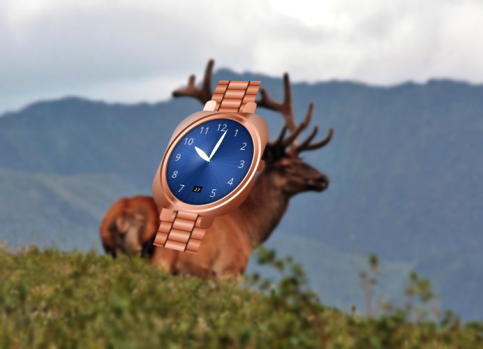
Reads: h=10 m=2
